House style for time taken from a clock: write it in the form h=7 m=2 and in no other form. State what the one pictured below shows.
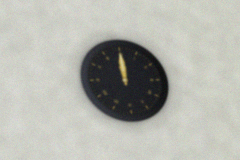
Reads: h=12 m=0
